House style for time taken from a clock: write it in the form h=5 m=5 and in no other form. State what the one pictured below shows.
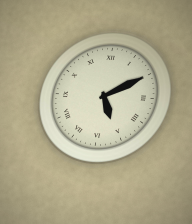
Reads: h=5 m=10
